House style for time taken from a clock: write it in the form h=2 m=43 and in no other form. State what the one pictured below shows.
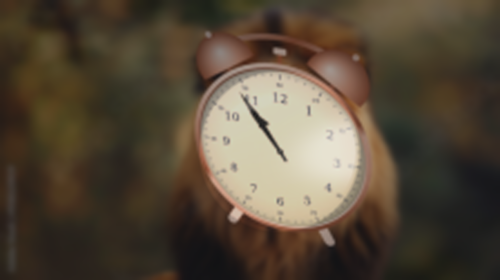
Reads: h=10 m=54
